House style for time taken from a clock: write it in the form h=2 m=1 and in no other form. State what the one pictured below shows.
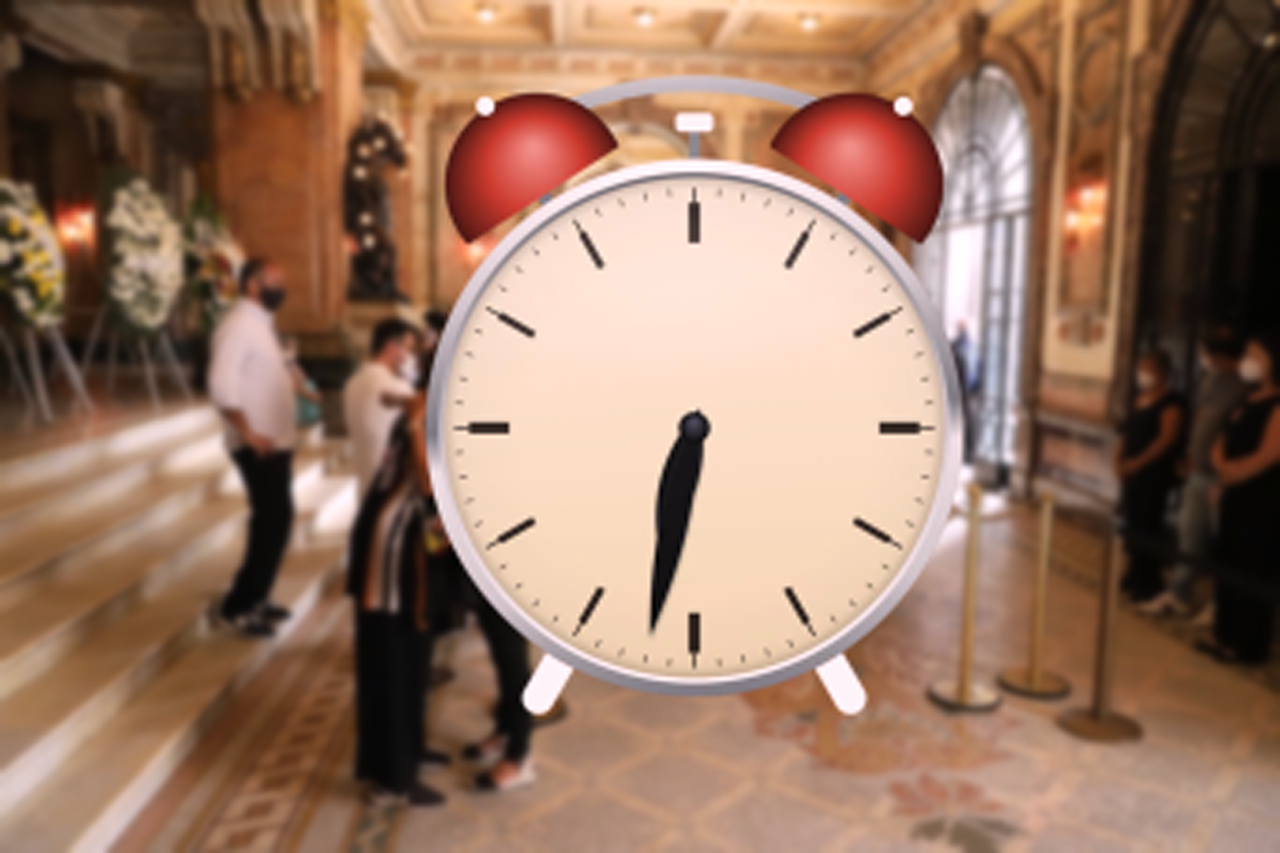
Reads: h=6 m=32
